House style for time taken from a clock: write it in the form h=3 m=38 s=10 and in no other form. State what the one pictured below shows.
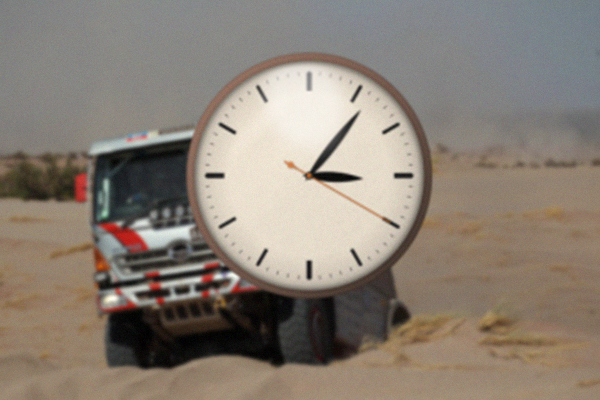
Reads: h=3 m=6 s=20
